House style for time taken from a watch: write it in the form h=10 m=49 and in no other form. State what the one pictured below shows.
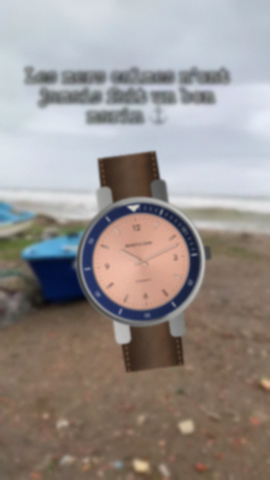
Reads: h=10 m=12
